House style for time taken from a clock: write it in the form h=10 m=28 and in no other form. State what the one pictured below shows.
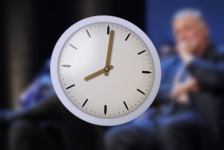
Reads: h=8 m=1
